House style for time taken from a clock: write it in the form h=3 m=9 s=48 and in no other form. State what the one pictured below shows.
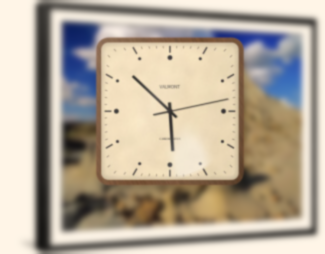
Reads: h=5 m=52 s=13
